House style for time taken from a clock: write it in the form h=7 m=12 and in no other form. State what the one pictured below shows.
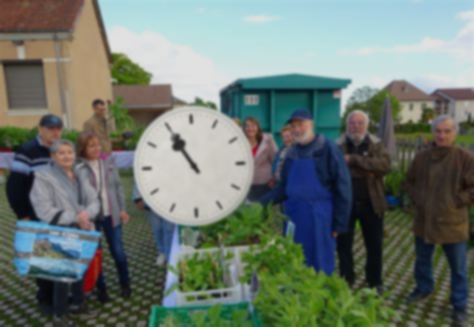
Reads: h=10 m=55
